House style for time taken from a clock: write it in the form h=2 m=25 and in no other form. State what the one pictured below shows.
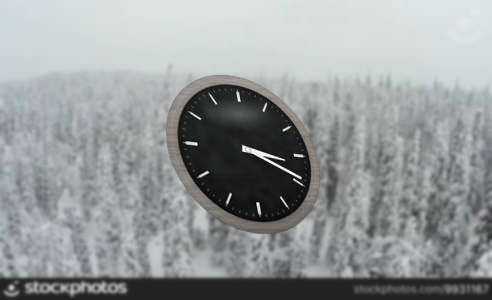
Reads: h=3 m=19
